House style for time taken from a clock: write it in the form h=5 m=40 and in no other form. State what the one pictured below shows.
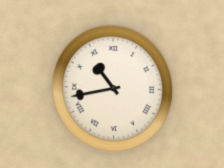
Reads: h=10 m=43
